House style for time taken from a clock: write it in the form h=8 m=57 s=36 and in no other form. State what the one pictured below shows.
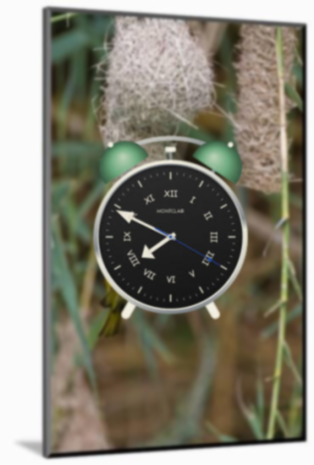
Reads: h=7 m=49 s=20
